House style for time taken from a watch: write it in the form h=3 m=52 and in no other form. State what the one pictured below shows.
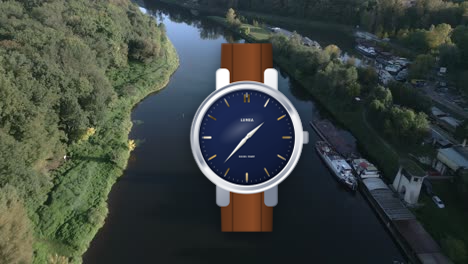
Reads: h=1 m=37
